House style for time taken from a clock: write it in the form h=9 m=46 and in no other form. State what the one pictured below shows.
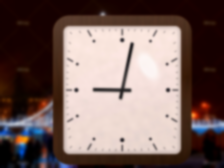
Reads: h=9 m=2
